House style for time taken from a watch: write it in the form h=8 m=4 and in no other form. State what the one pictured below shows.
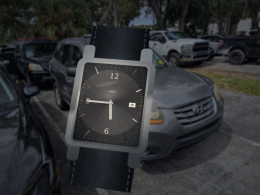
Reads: h=5 m=45
